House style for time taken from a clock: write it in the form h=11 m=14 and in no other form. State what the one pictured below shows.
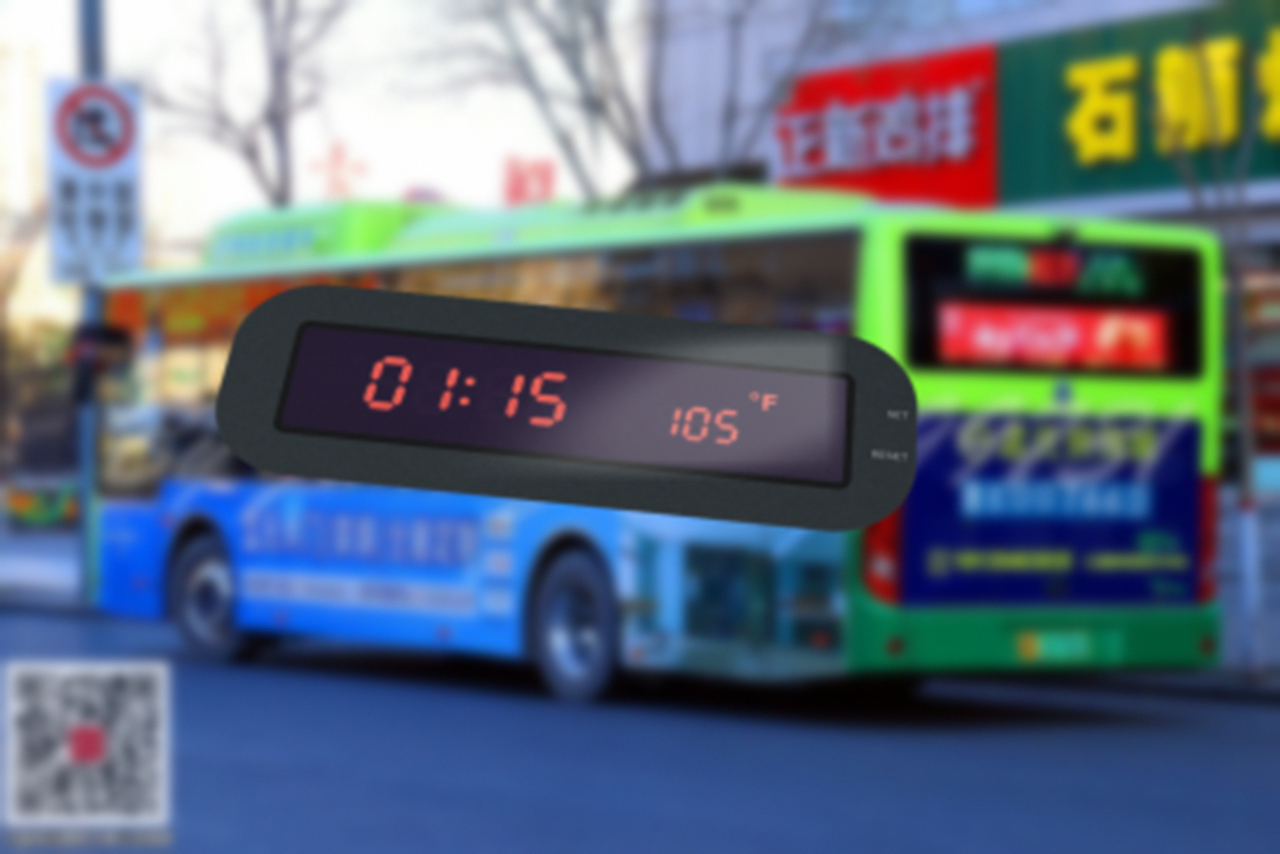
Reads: h=1 m=15
